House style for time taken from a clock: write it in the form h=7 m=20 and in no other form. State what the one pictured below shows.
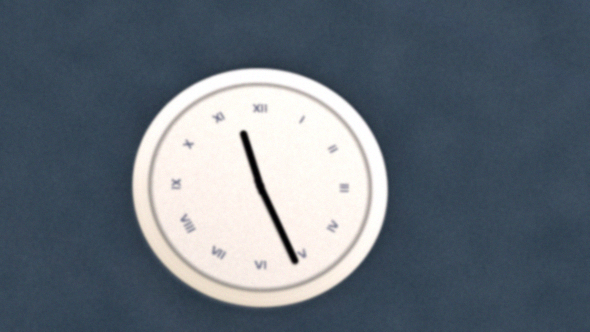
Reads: h=11 m=26
